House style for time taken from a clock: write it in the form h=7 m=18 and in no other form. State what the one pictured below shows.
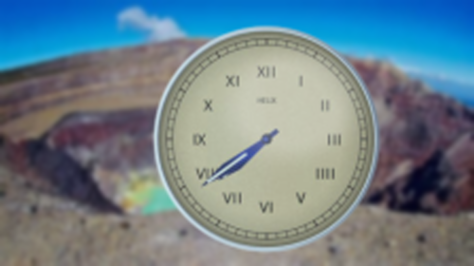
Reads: h=7 m=39
